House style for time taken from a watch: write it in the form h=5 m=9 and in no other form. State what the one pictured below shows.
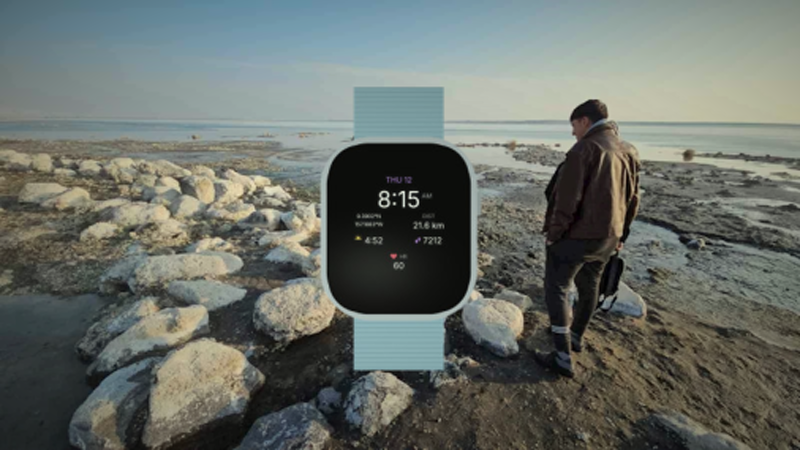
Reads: h=8 m=15
